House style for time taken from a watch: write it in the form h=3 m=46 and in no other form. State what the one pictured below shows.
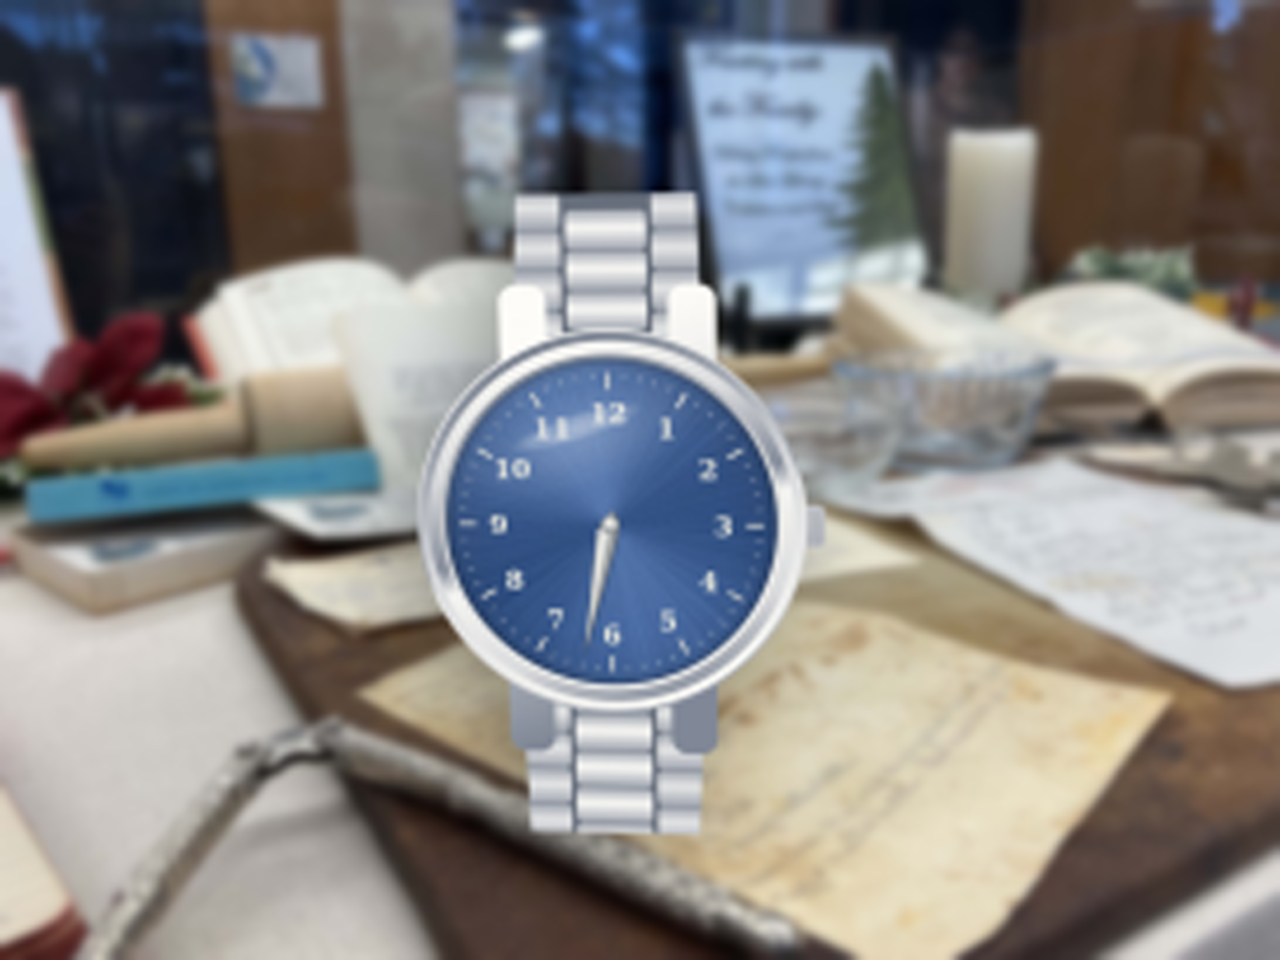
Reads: h=6 m=32
